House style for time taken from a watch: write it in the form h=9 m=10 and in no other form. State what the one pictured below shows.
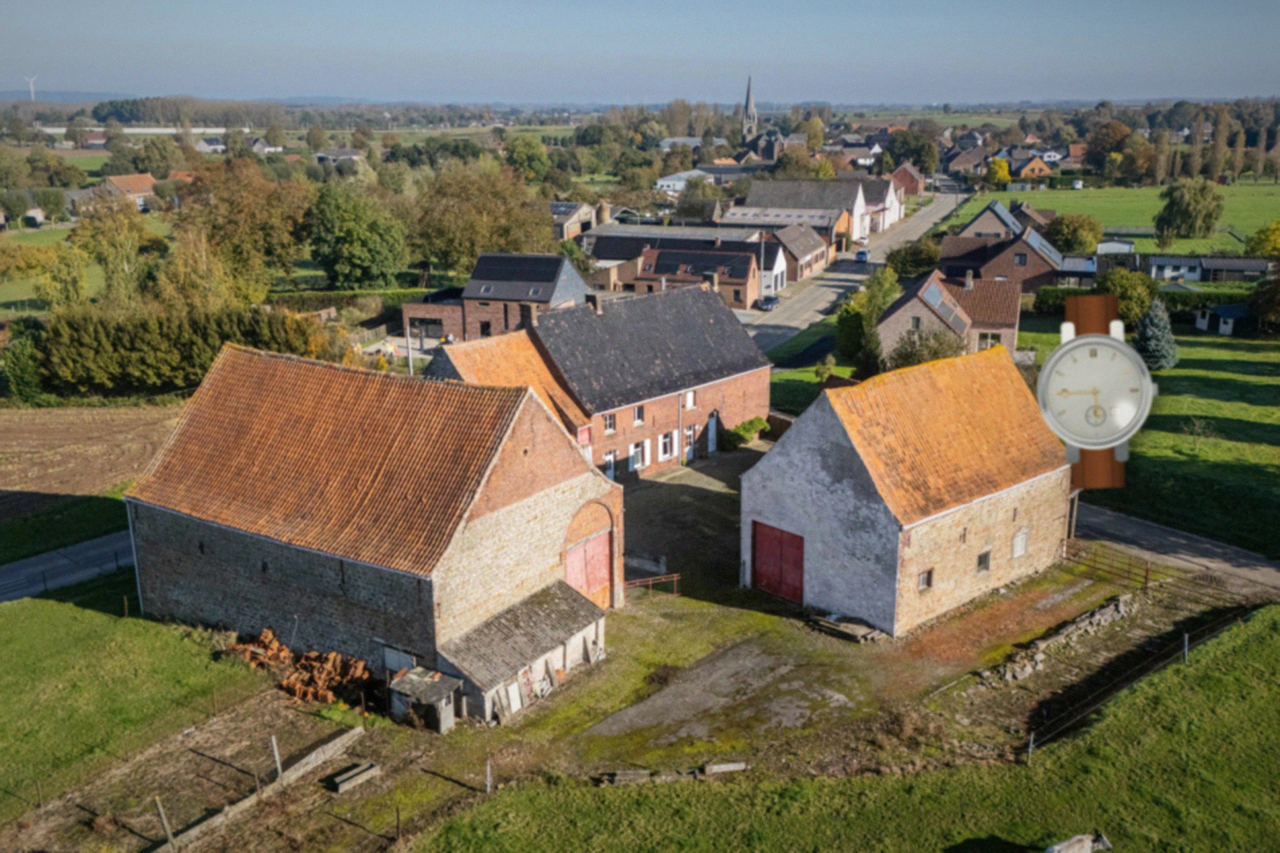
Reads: h=5 m=45
